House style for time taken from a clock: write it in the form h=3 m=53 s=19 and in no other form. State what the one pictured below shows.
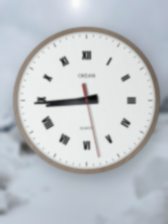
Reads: h=8 m=44 s=28
